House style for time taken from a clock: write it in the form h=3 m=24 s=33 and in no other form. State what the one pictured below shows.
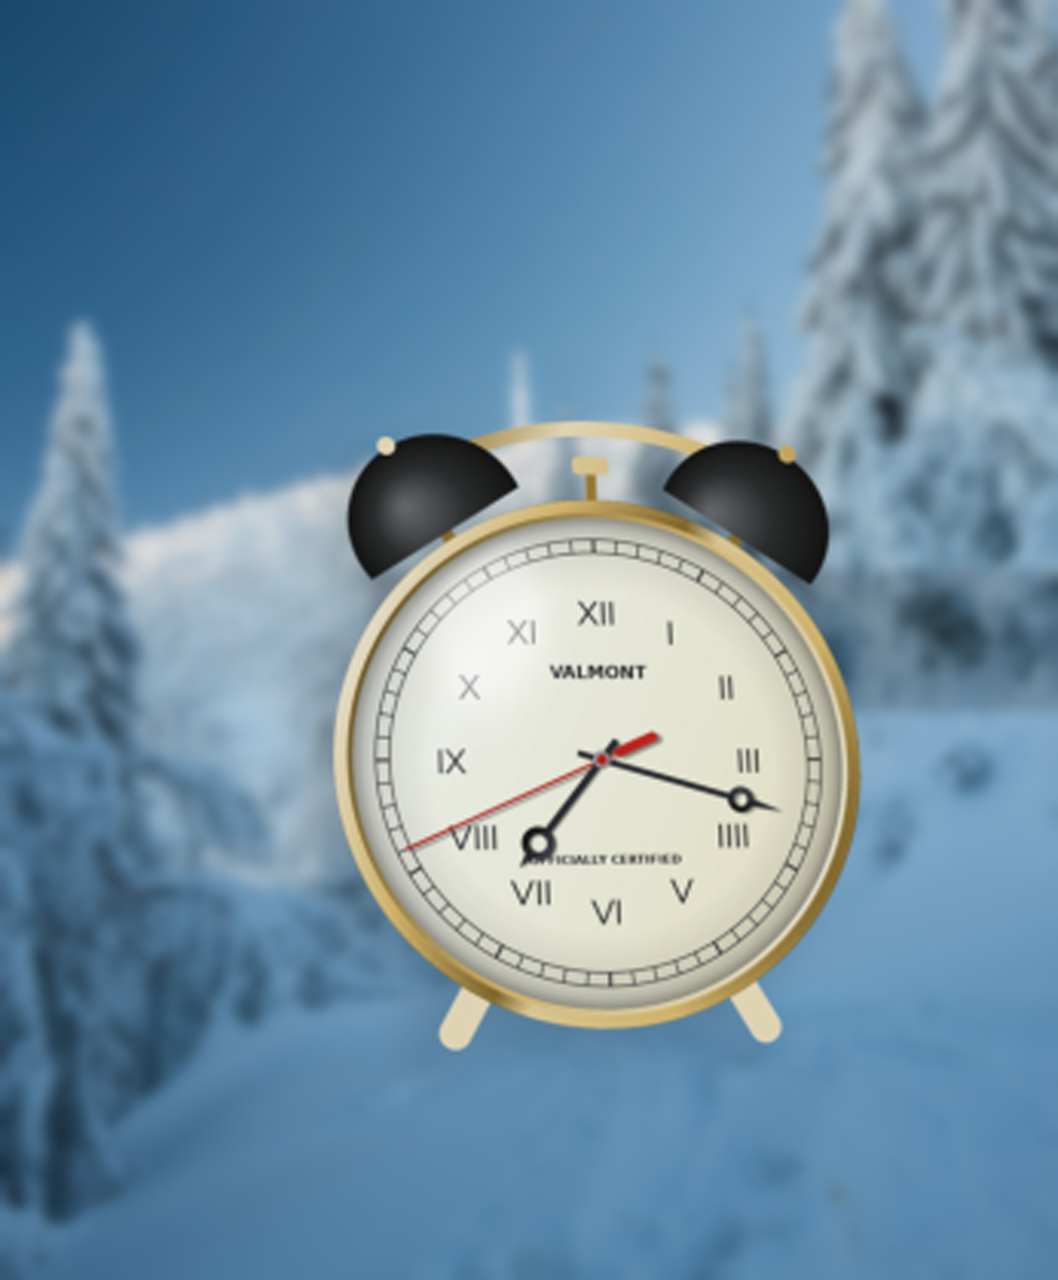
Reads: h=7 m=17 s=41
